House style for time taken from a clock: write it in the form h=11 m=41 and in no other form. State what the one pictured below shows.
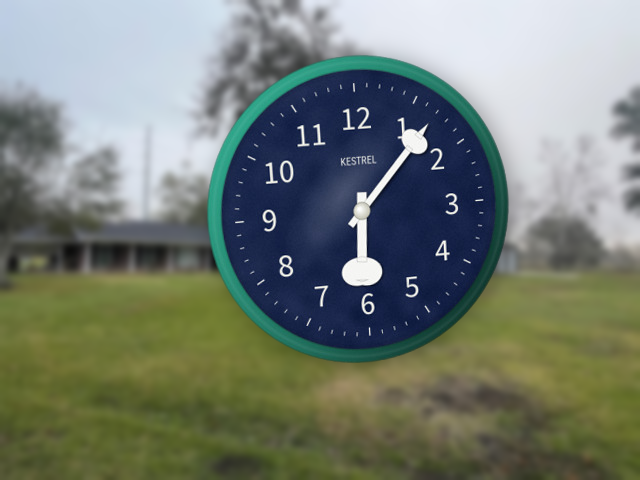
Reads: h=6 m=7
